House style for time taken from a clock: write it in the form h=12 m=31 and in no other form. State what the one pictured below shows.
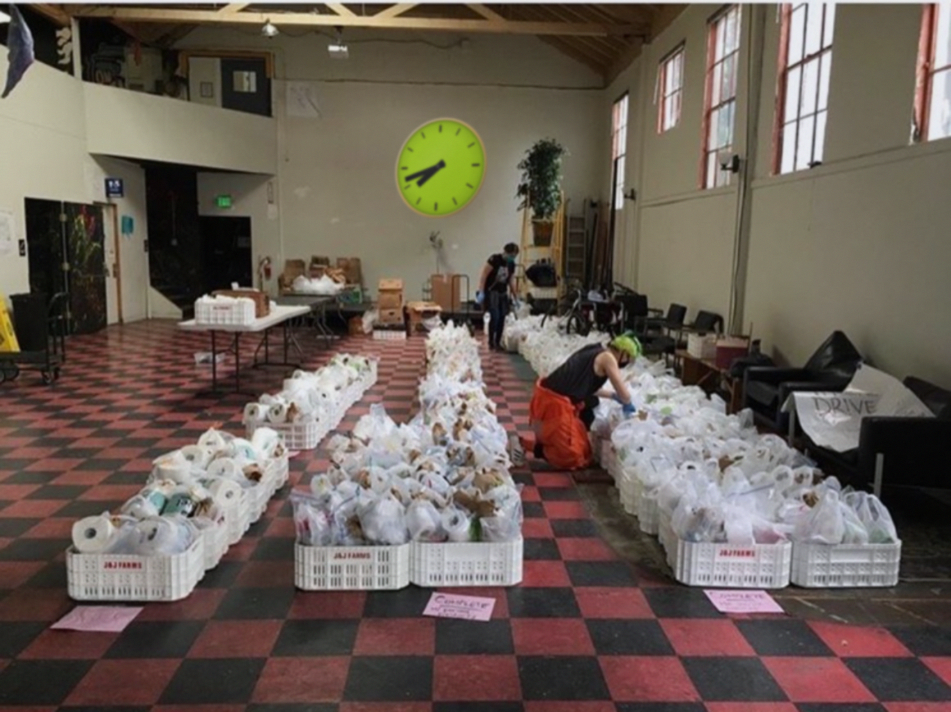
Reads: h=7 m=42
